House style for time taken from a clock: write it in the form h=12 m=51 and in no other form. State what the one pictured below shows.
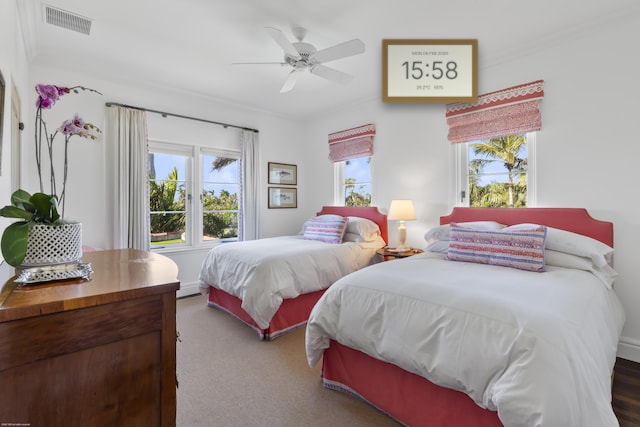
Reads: h=15 m=58
